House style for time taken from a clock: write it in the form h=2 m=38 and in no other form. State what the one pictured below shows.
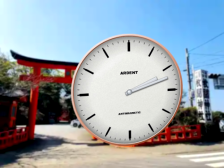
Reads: h=2 m=12
